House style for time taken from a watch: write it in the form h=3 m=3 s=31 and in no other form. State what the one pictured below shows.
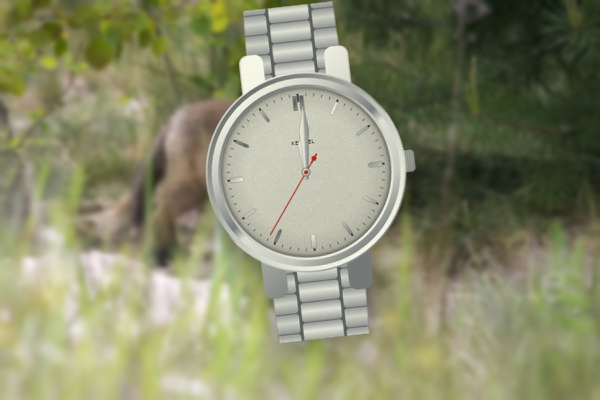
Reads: h=12 m=0 s=36
